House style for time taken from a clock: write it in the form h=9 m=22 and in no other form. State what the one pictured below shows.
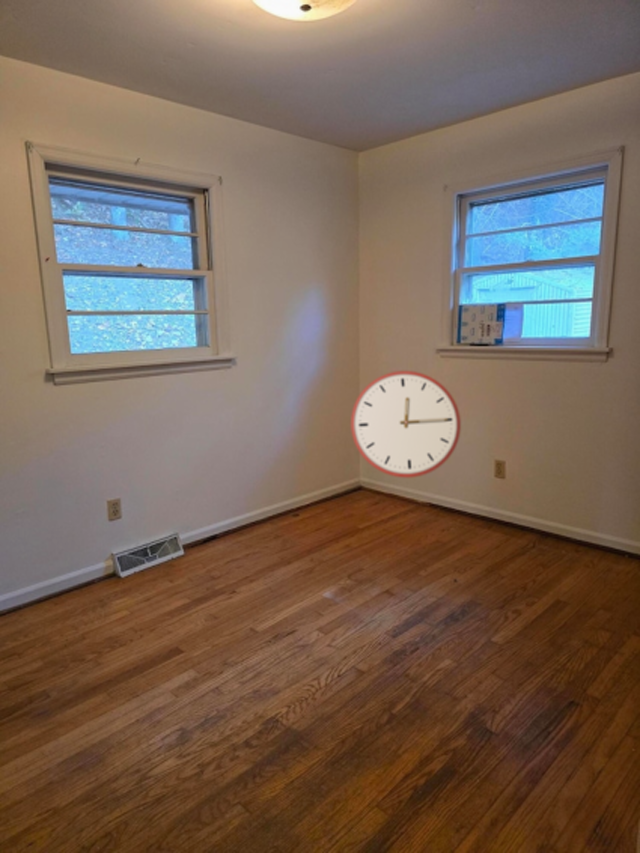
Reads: h=12 m=15
